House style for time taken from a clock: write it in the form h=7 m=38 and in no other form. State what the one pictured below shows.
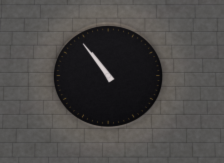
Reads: h=10 m=54
